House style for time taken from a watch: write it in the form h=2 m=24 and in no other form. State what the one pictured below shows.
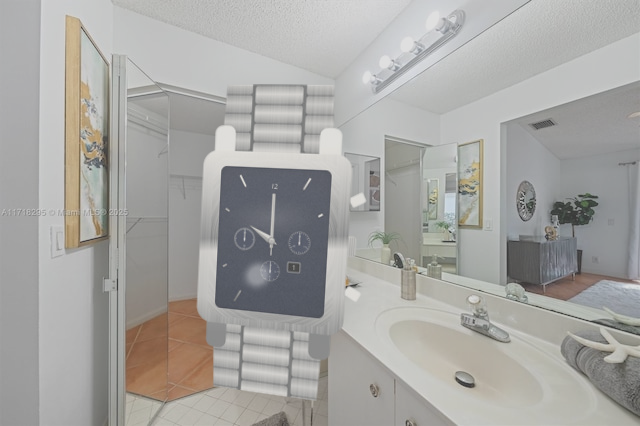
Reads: h=10 m=0
